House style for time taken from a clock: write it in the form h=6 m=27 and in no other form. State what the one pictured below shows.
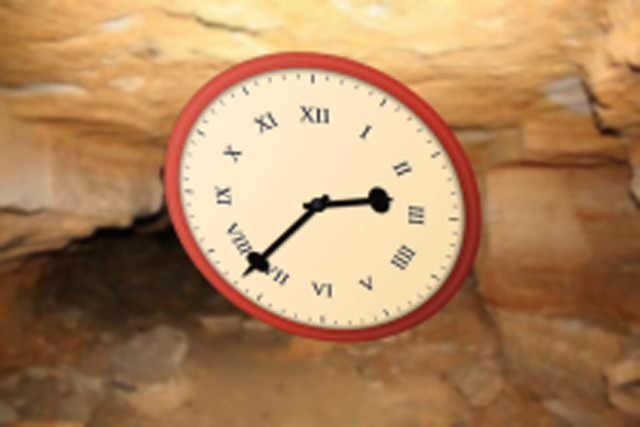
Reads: h=2 m=37
